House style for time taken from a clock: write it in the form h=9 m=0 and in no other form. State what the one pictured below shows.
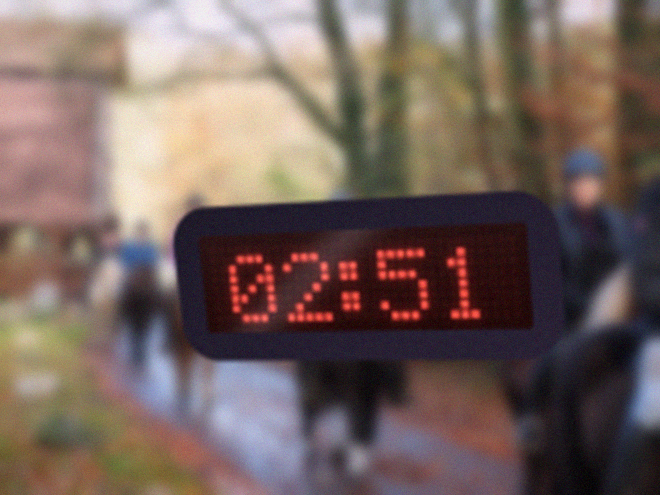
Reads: h=2 m=51
